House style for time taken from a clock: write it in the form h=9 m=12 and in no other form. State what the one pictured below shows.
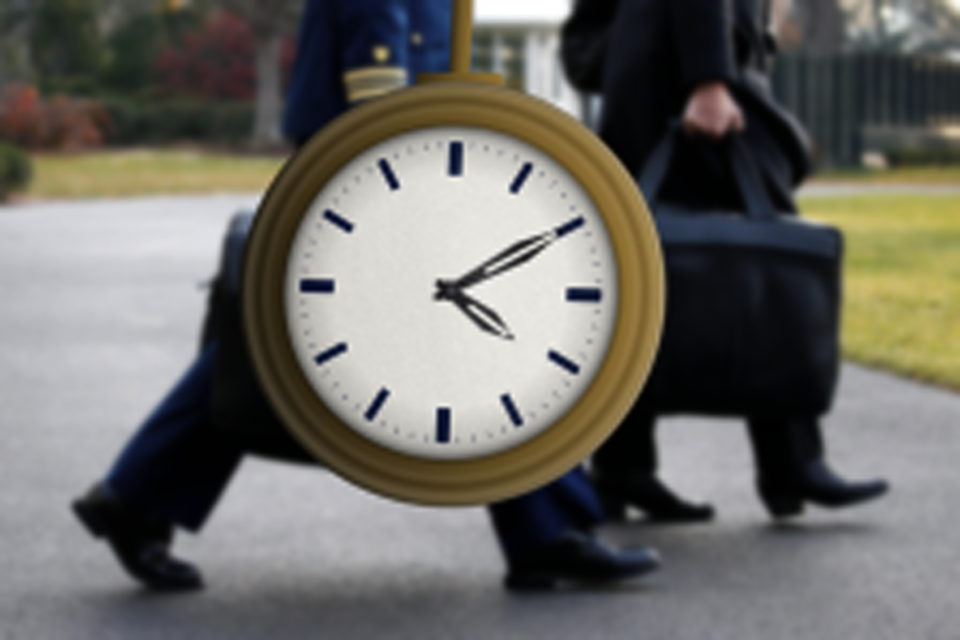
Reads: h=4 m=10
